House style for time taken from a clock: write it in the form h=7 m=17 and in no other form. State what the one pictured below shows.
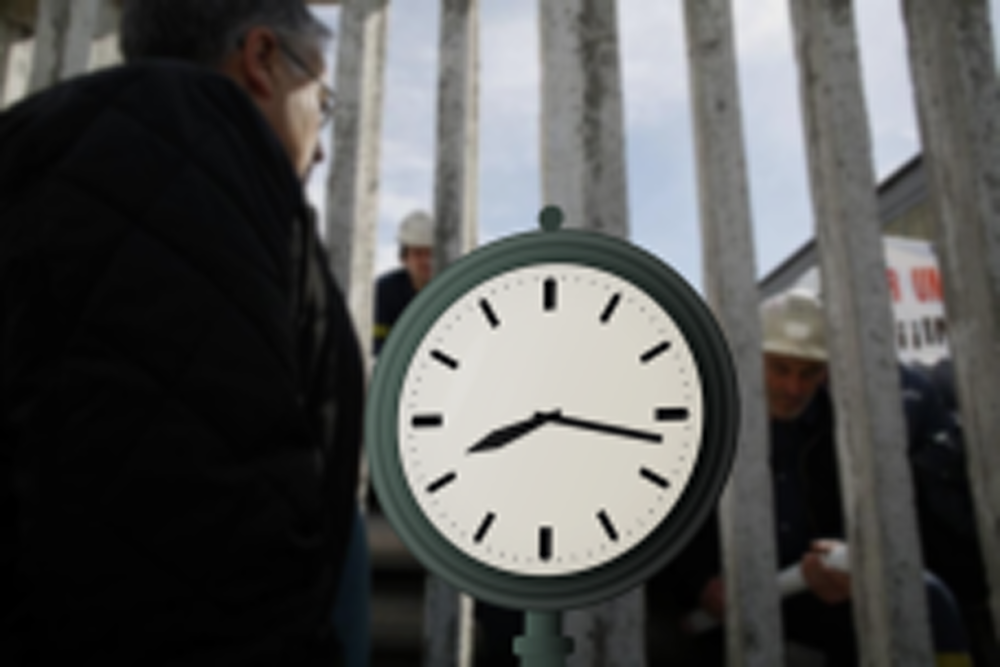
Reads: h=8 m=17
